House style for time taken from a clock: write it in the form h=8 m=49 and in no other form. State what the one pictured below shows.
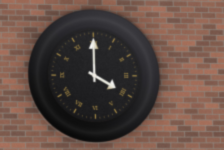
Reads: h=4 m=0
